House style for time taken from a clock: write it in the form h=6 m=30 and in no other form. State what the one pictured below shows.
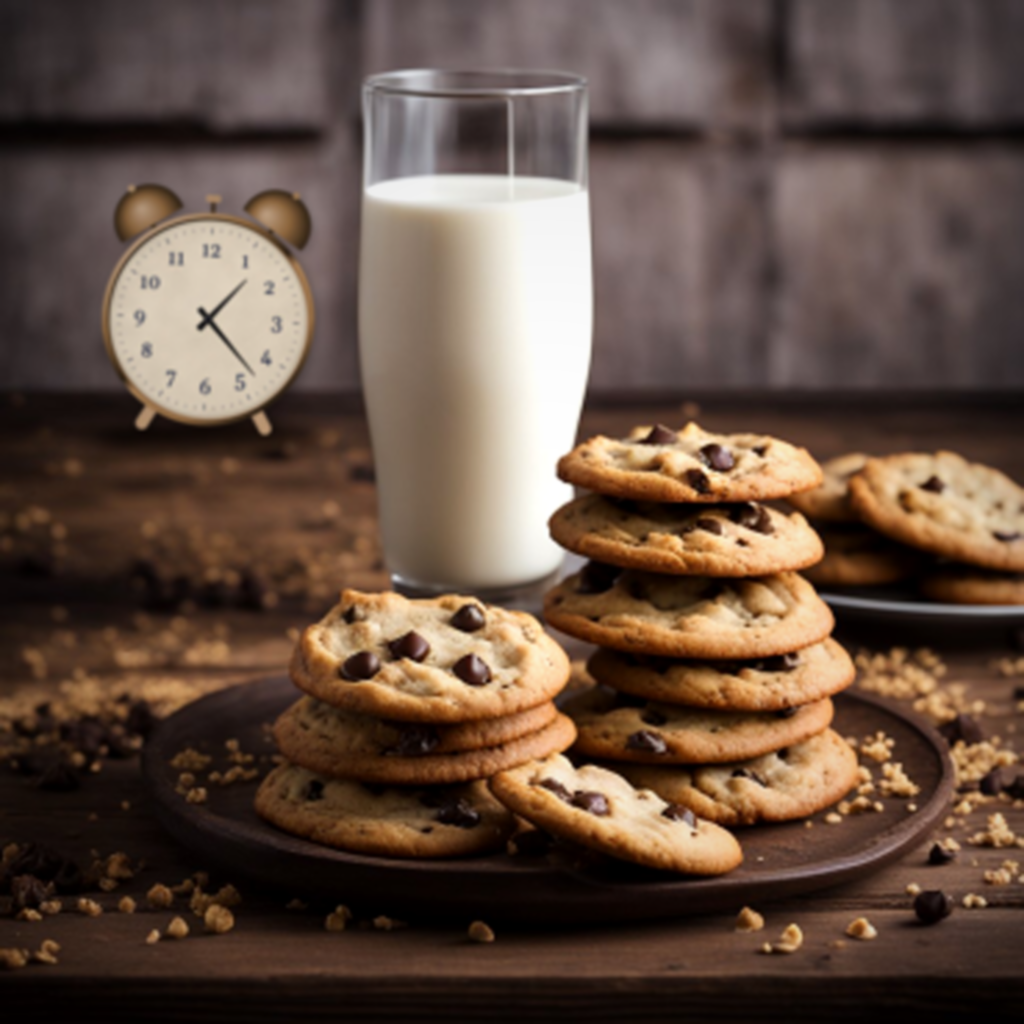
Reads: h=1 m=23
